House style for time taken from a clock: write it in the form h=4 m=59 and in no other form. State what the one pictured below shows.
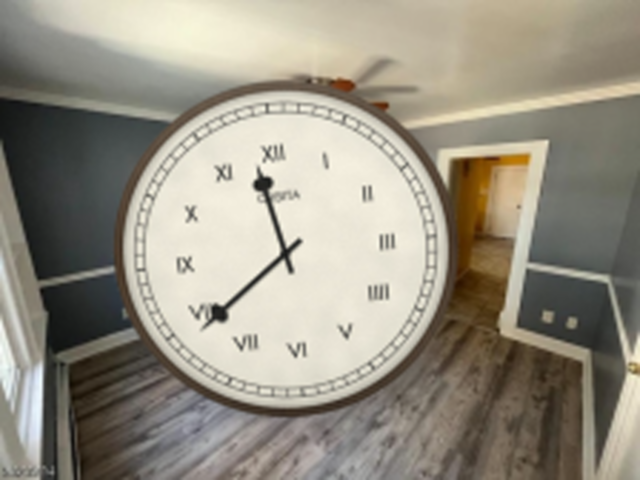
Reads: h=11 m=39
